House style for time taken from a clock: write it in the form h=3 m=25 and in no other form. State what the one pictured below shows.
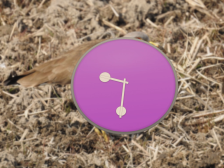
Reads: h=9 m=31
